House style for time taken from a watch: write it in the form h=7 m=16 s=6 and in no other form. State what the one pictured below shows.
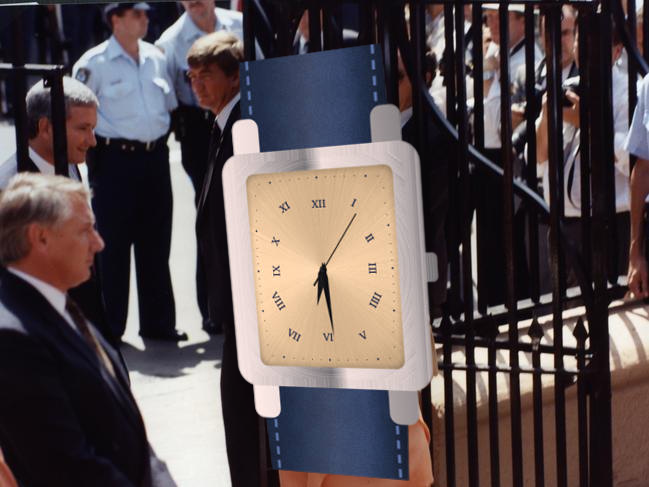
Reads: h=6 m=29 s=6
